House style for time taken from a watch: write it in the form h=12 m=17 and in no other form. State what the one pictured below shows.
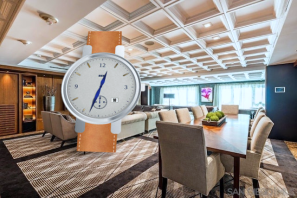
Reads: h=12 m=33
